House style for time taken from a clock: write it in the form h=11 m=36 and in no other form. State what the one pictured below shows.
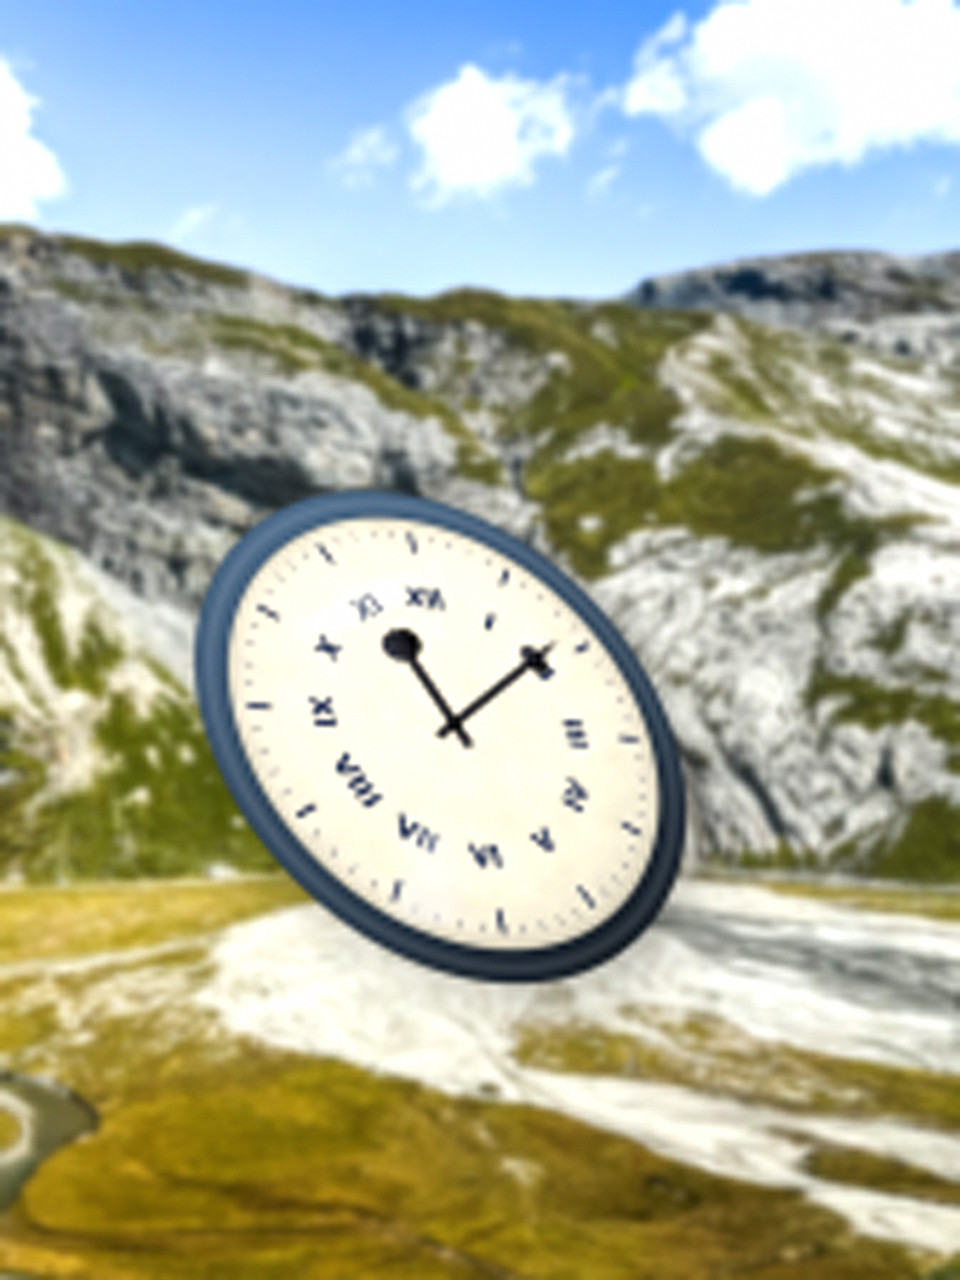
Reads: h=11 m=9
